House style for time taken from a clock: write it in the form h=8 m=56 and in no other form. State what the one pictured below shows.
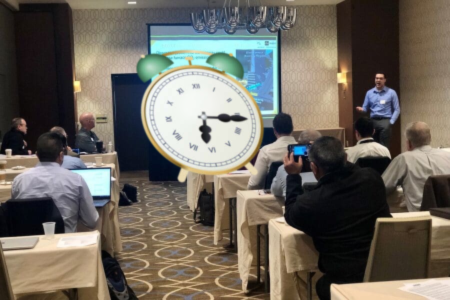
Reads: h=6 m=16
